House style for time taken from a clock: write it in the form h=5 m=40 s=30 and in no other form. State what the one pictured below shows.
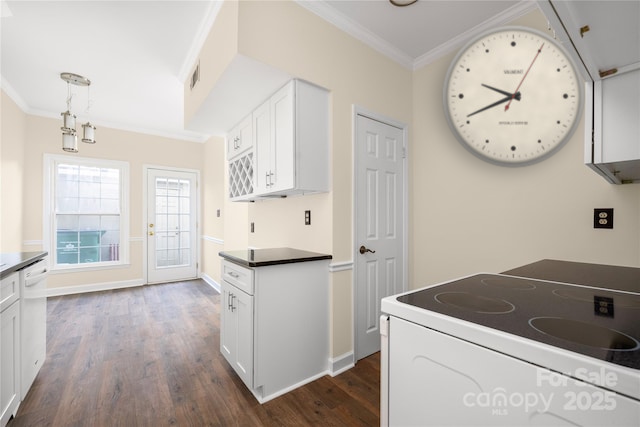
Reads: h=9 m=41 s=5
